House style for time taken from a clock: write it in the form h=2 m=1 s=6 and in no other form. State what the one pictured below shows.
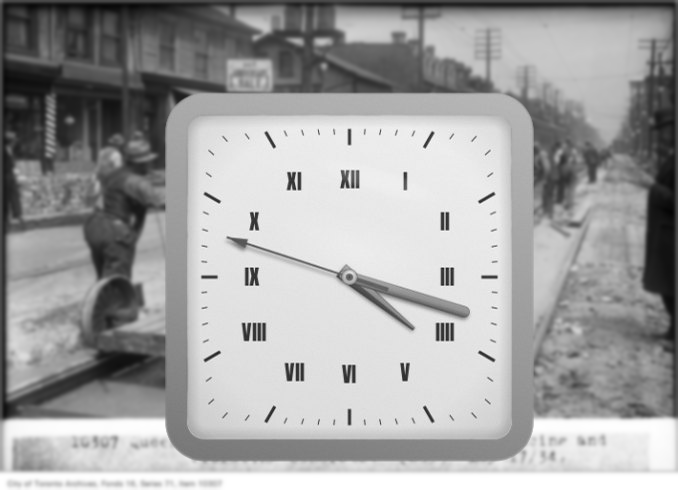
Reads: h=4 m=17 s=48
